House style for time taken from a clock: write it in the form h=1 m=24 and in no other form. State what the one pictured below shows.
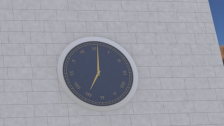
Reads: h=7 m=1
